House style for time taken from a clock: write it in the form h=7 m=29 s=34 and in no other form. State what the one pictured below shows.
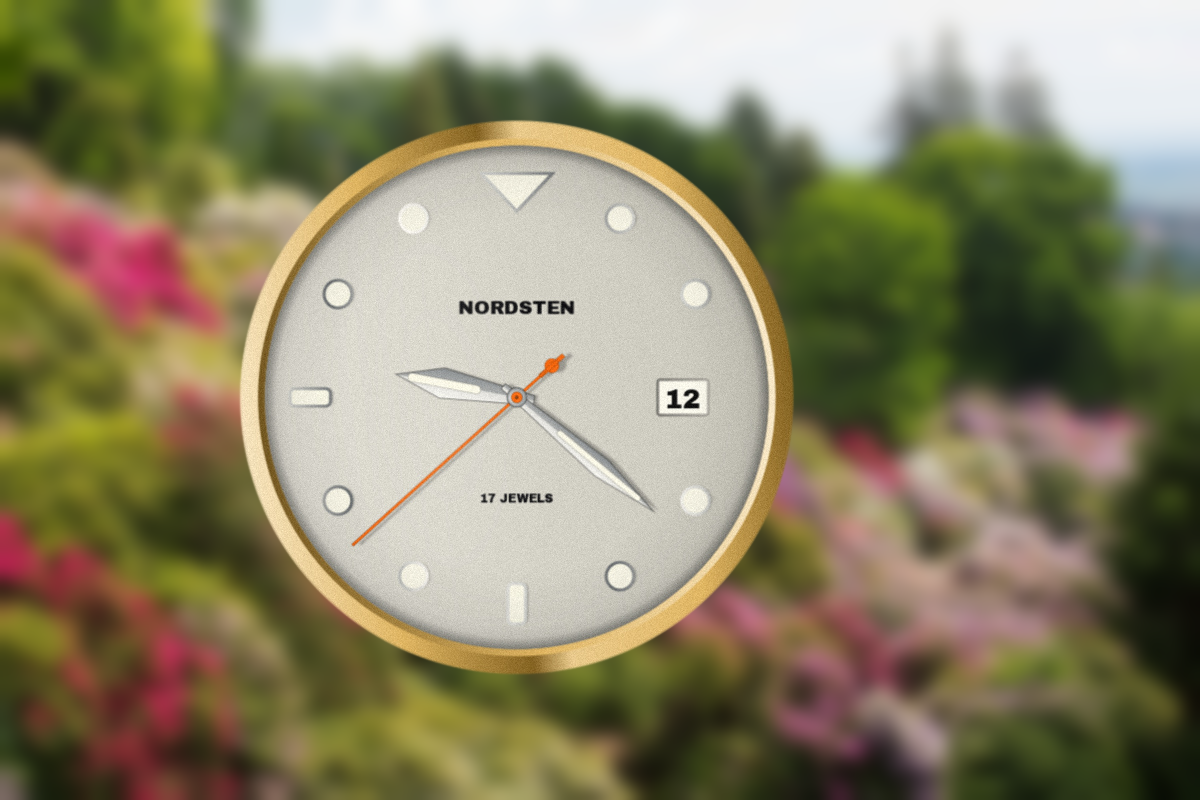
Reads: h=9 m=21 s=38
